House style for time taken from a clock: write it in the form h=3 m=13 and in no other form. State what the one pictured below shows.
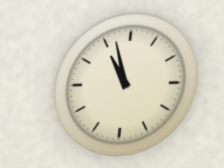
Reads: h=10 m=57
